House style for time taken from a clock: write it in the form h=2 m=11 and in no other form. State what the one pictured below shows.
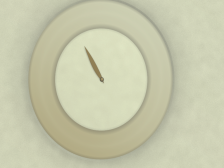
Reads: h=10 m=55
